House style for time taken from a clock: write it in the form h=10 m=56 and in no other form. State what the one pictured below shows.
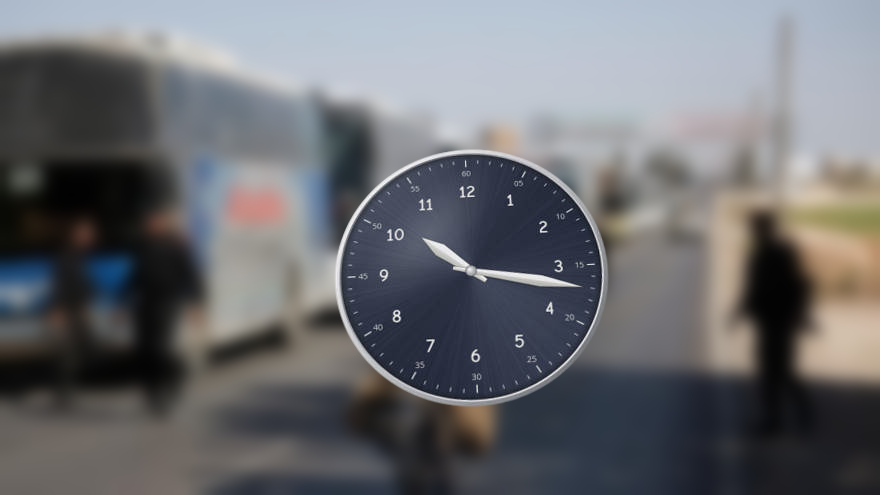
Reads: h=10 m=17
